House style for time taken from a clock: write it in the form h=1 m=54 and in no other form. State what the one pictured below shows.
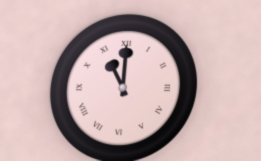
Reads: h=11 m=0
